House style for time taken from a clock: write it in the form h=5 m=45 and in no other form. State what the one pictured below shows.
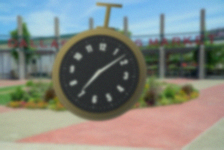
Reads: h=7 m=8
